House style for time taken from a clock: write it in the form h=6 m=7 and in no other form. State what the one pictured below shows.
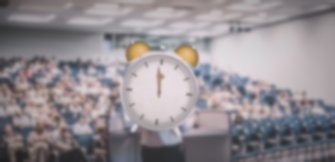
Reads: h=11 m=59
